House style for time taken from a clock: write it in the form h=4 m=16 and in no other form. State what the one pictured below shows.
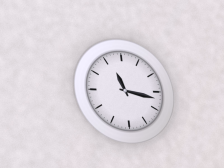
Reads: h=11 m=17
